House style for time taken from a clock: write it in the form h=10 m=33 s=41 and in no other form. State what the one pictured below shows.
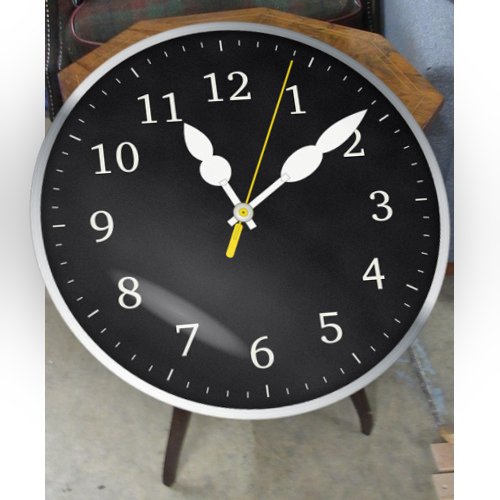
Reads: h=11 m=9 s=4
